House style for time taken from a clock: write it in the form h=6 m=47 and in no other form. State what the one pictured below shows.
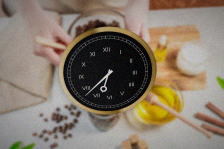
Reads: h=6 m=38
